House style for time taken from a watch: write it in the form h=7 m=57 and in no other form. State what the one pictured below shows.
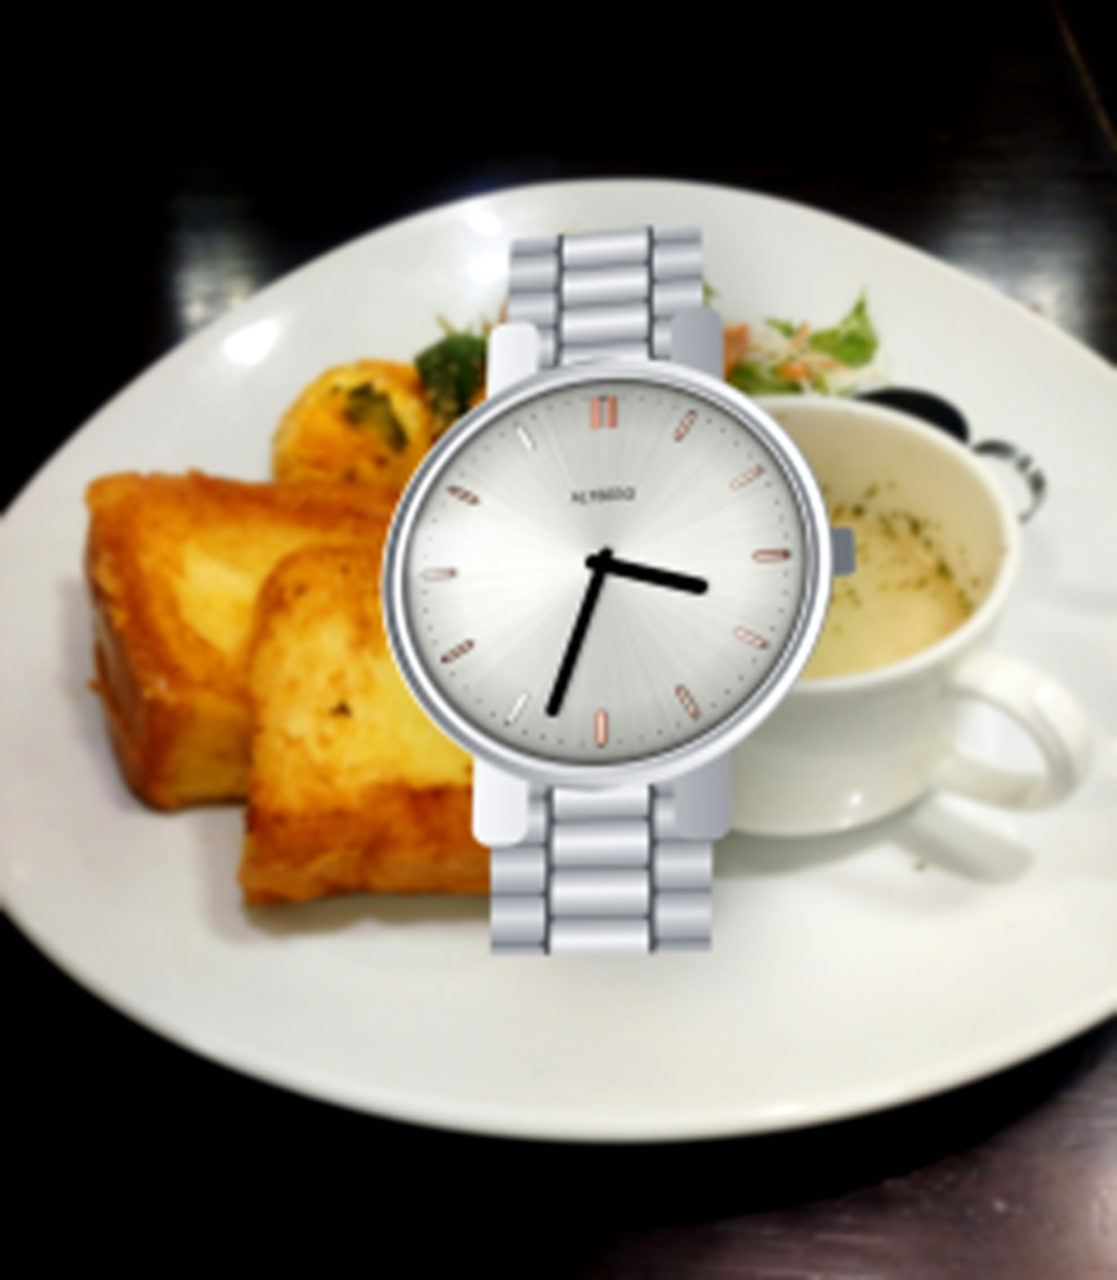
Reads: h=3 m=33
